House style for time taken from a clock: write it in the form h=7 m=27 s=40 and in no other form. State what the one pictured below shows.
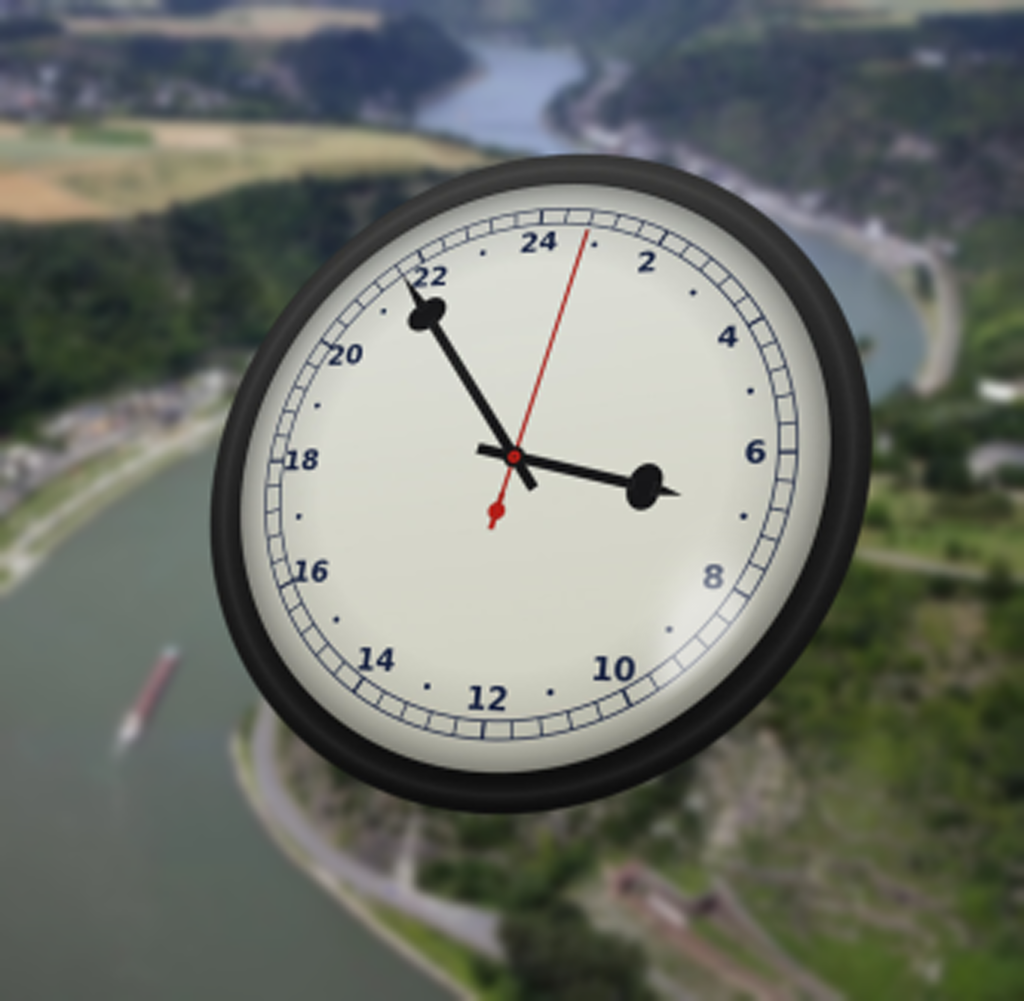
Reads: h=6 m=54 s=2
